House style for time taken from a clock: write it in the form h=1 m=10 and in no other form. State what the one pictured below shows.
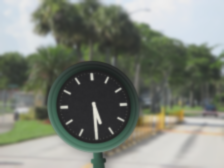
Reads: h=5 m=30
